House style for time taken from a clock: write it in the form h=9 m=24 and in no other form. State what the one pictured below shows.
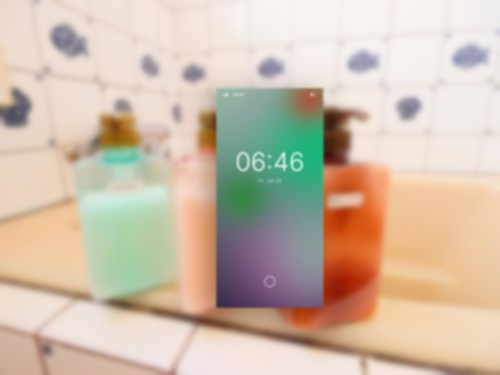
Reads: h=6 m=46
